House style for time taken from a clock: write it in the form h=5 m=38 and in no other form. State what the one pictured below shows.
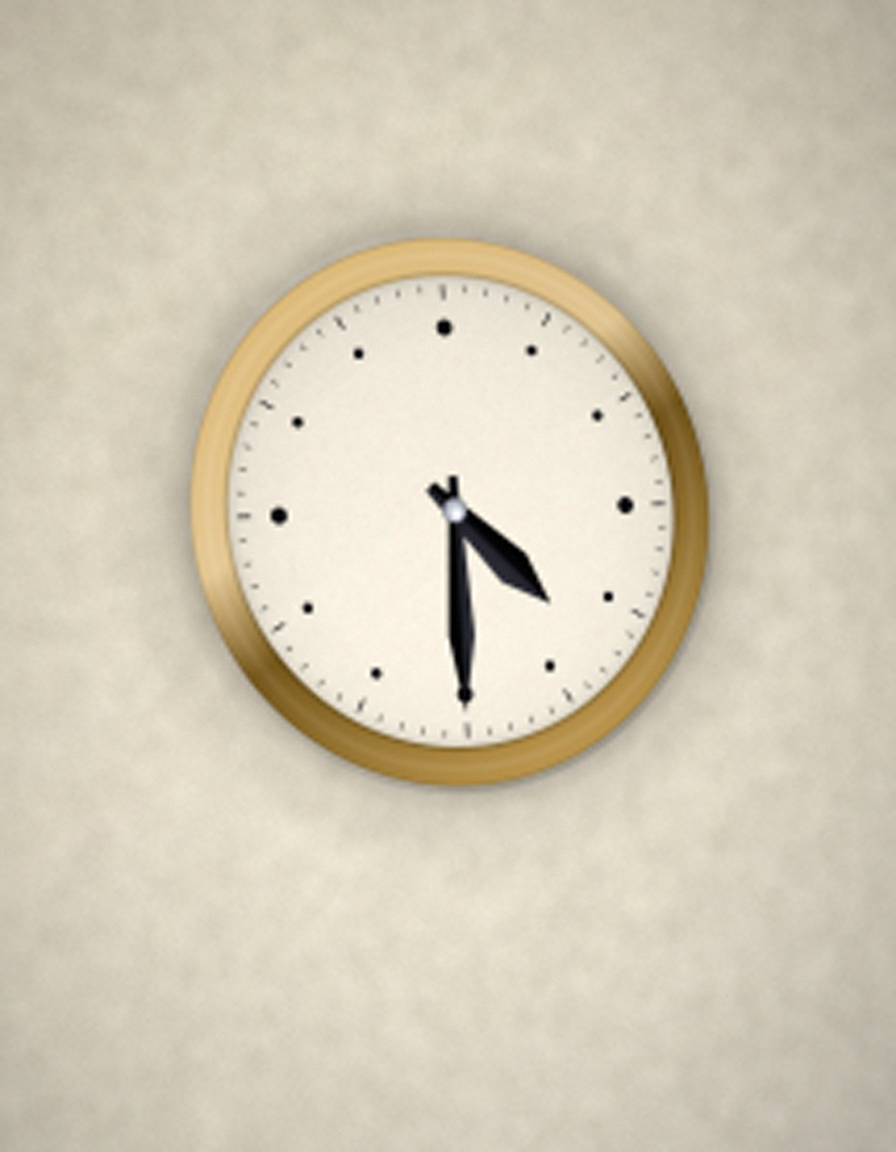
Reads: h=4 m=30
